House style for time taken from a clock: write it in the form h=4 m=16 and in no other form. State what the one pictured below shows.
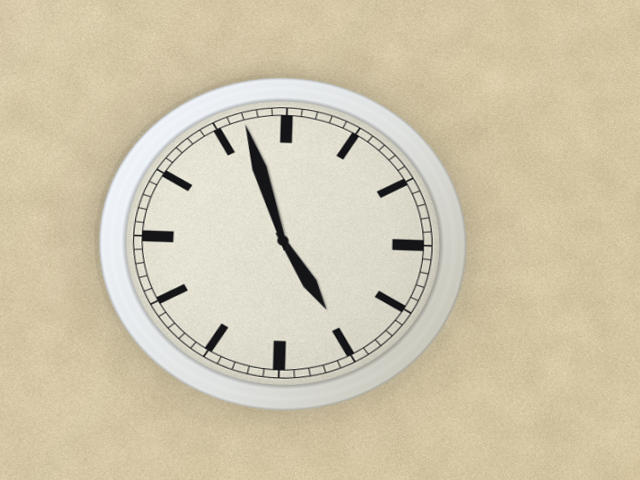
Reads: h=4 m=57
